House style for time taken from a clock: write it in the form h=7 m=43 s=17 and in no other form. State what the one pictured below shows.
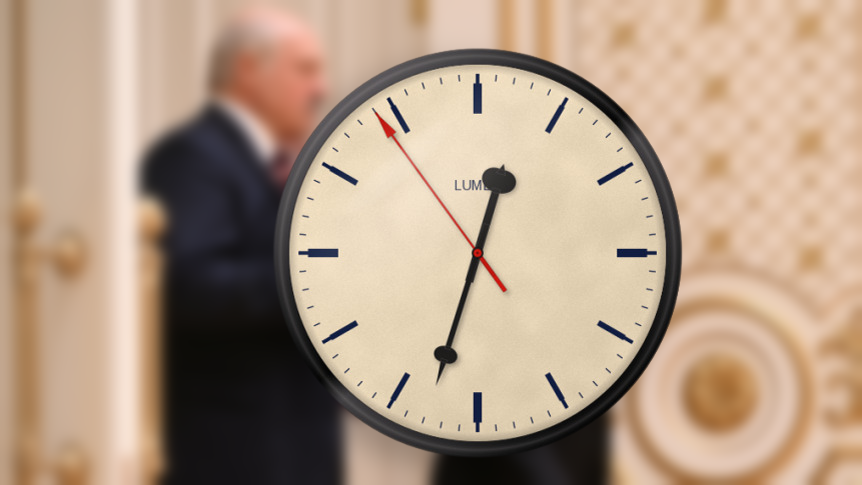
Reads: h=12 m=32 s=54
